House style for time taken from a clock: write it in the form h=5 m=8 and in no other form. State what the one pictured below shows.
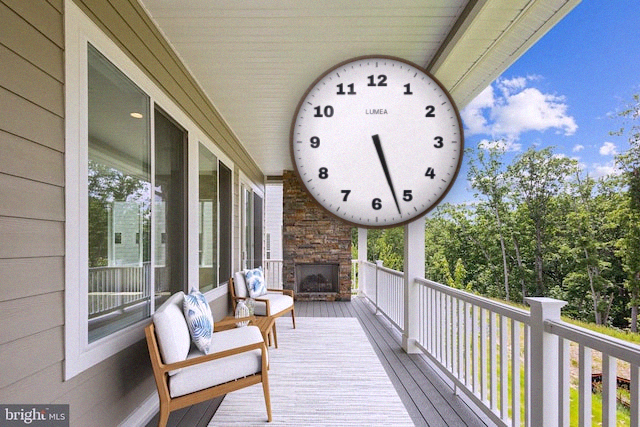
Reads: h=5 m=27
